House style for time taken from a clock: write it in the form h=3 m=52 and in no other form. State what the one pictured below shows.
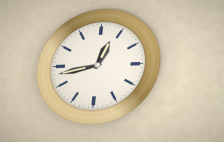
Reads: h=12 m=43
